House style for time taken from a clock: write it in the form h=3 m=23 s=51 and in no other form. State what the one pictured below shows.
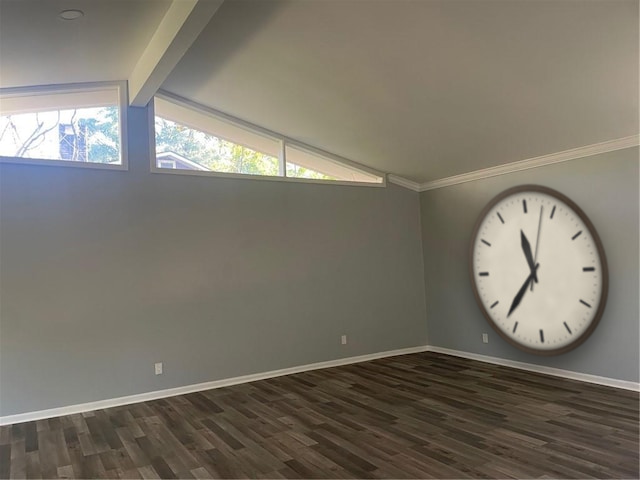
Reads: h=11 m=37 s=3
